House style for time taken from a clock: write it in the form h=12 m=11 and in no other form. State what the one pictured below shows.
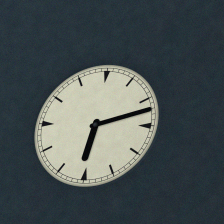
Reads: h=6 m=12
